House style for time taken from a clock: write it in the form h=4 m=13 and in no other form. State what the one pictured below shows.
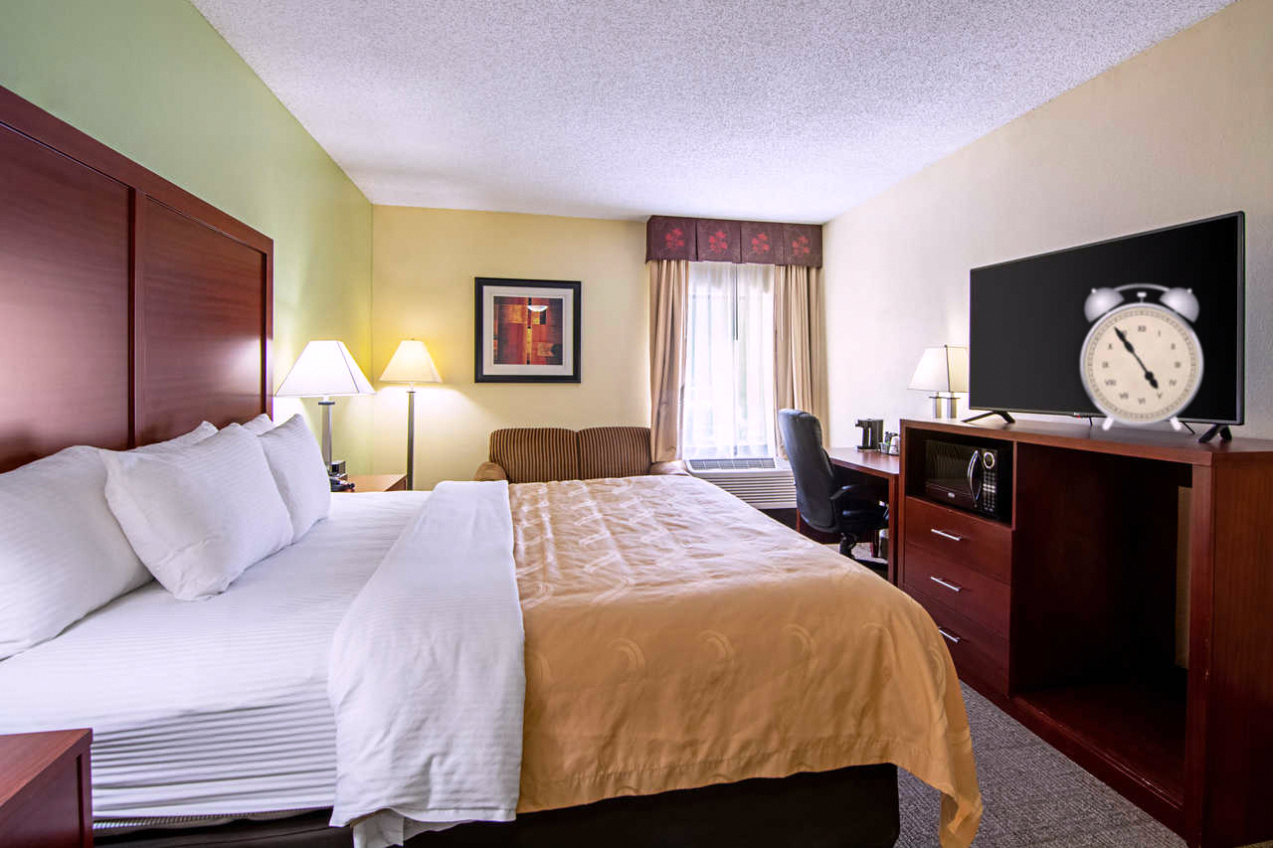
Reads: h=4 m=54
